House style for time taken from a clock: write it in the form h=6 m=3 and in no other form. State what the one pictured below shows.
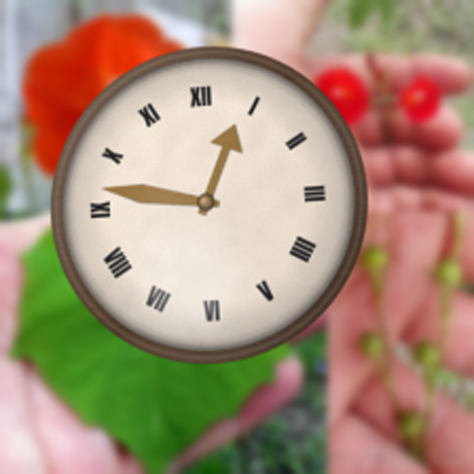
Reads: h=12 m=47
